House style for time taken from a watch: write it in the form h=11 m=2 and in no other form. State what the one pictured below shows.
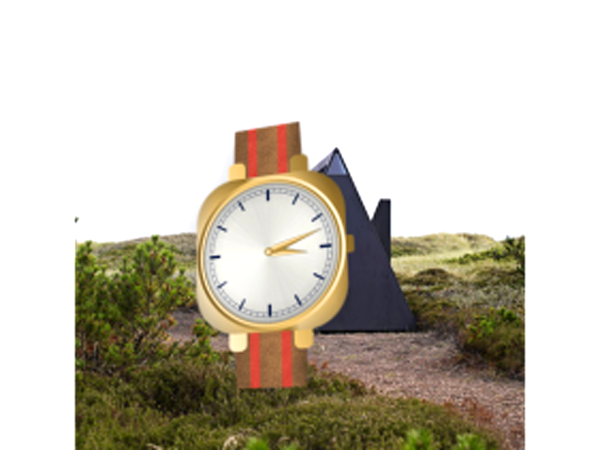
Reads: h=3 m=12
